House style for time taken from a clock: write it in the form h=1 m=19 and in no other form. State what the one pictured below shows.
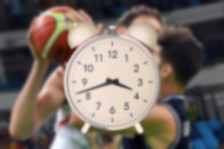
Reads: h=3 m=42
